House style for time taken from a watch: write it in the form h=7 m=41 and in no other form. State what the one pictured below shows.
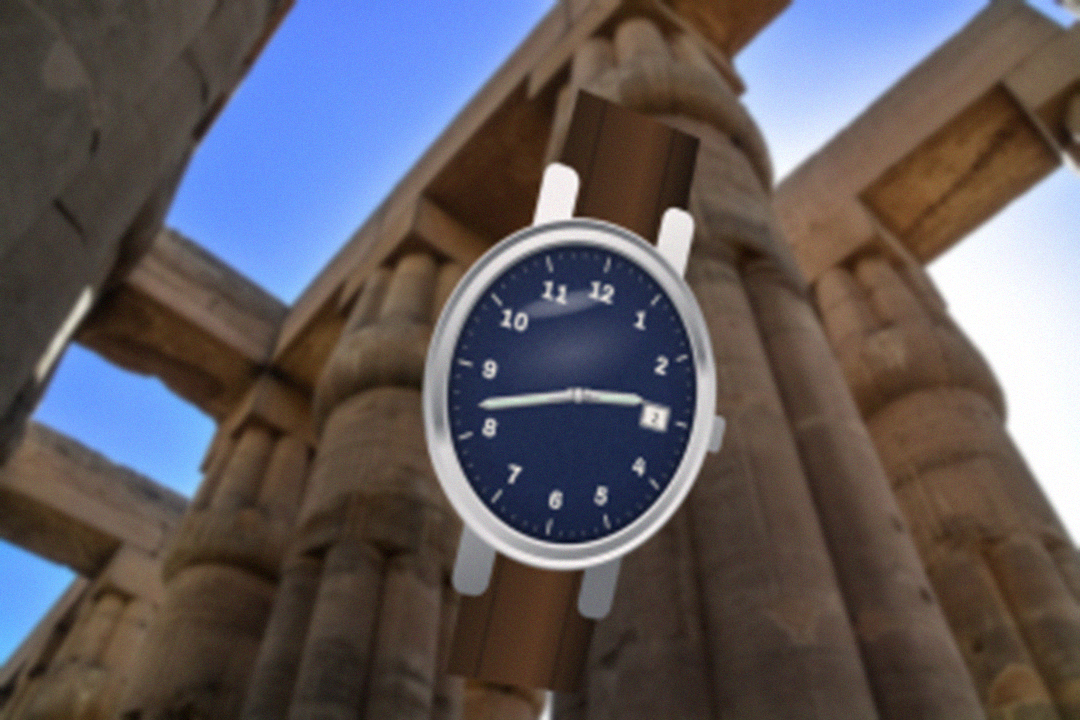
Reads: h=2 m=42
